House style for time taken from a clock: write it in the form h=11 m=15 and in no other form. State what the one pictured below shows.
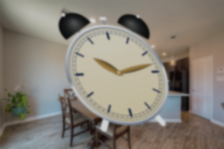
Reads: h=10 m=13
